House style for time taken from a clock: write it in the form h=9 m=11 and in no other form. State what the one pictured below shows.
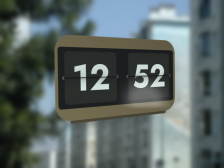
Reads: h=12 m=52
